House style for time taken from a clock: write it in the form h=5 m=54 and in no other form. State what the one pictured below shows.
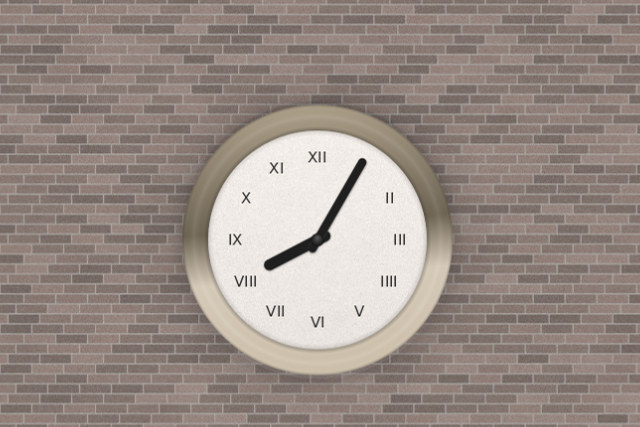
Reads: h=8 m=5
